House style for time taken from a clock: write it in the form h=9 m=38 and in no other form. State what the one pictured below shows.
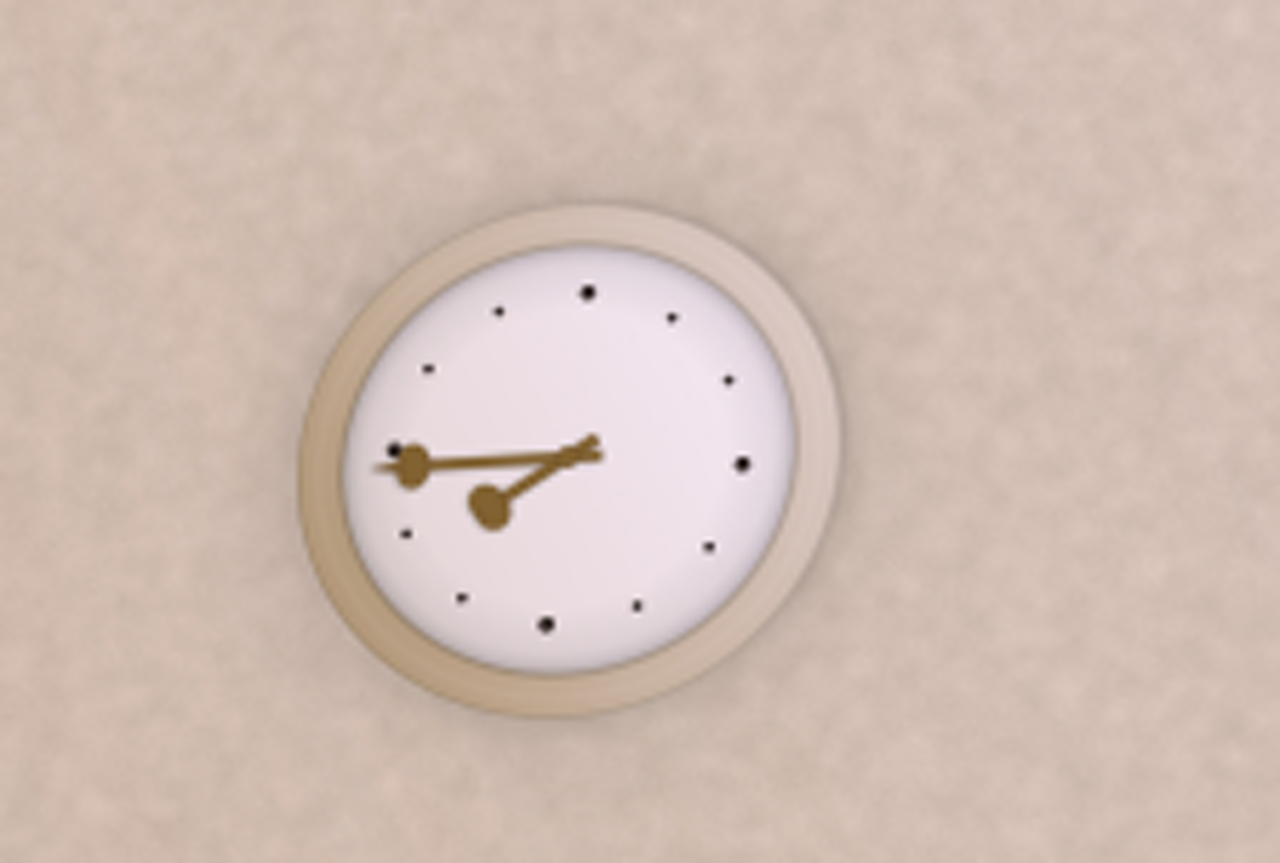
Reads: h=7 m=44
